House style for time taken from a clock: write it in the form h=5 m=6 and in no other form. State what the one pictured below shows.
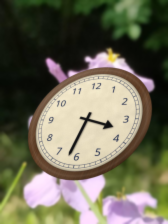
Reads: h=3 m=32
